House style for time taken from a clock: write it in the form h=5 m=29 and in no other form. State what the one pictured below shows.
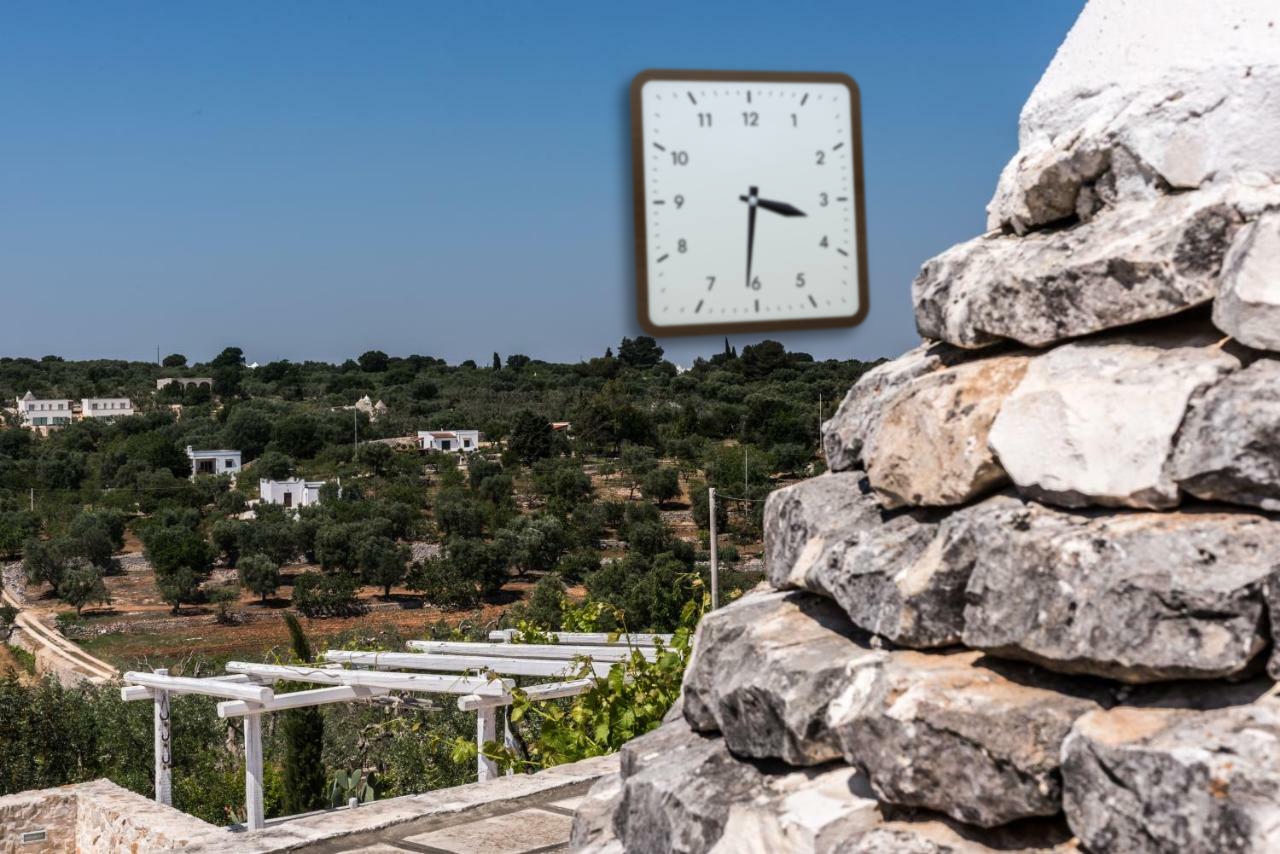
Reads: h=3 m=31
